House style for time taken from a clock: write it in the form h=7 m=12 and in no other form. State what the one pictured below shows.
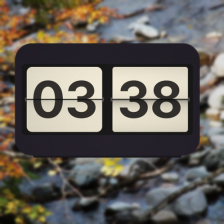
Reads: h=3 m=38
